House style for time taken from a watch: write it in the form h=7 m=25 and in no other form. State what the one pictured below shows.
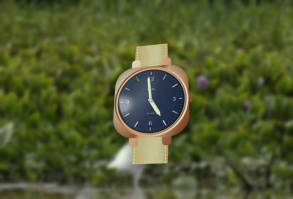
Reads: h=4 m=59
